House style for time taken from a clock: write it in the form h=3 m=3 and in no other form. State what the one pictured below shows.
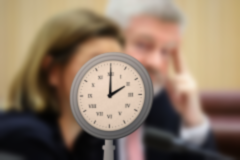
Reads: h=2 m=0
